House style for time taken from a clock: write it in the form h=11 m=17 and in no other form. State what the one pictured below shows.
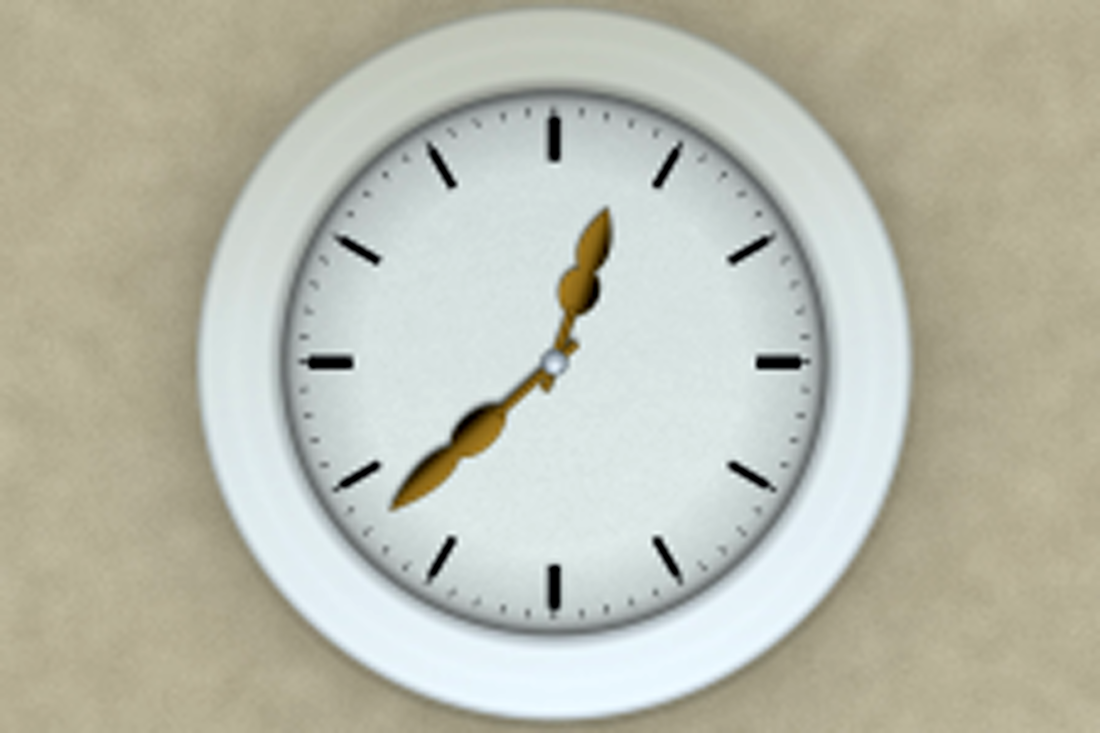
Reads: h=12 m=38
